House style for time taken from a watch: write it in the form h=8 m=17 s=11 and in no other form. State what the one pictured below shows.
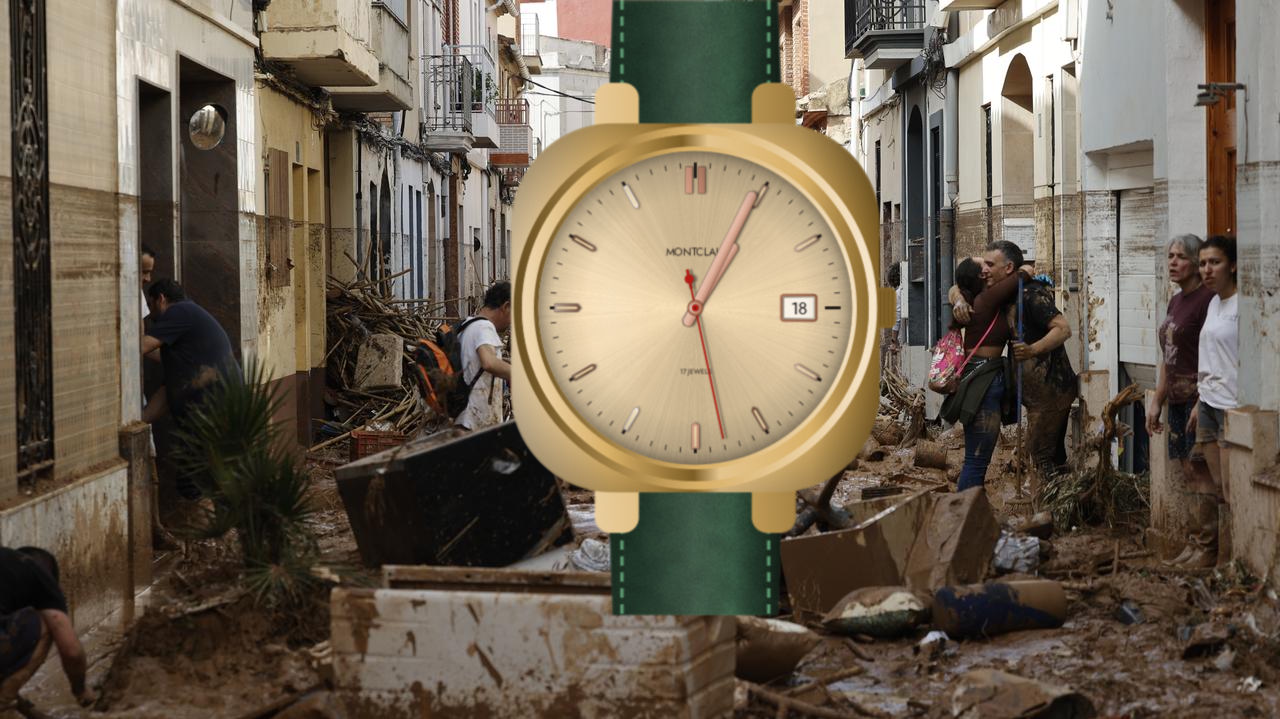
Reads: h=1 m=4 s=28
